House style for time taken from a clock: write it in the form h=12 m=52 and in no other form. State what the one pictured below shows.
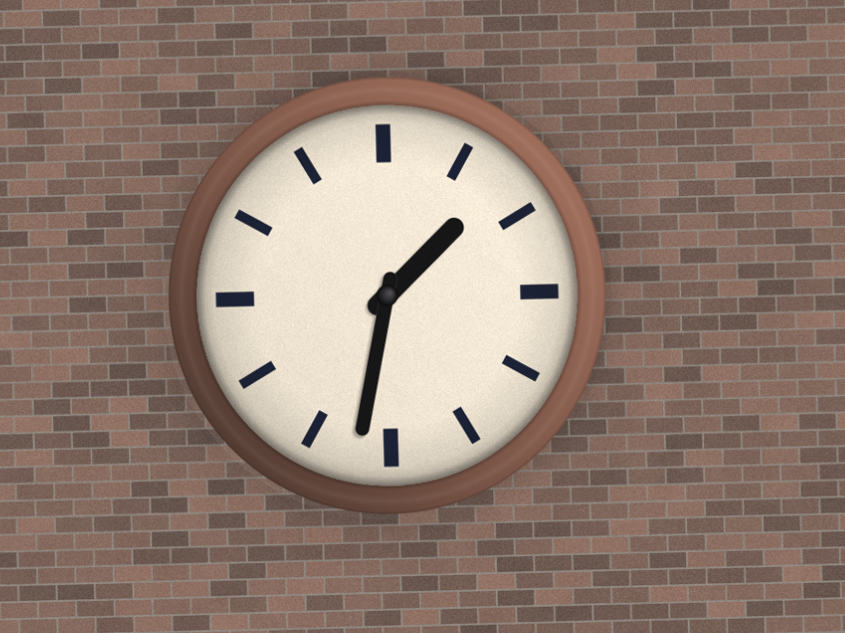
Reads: h=1 m=32
